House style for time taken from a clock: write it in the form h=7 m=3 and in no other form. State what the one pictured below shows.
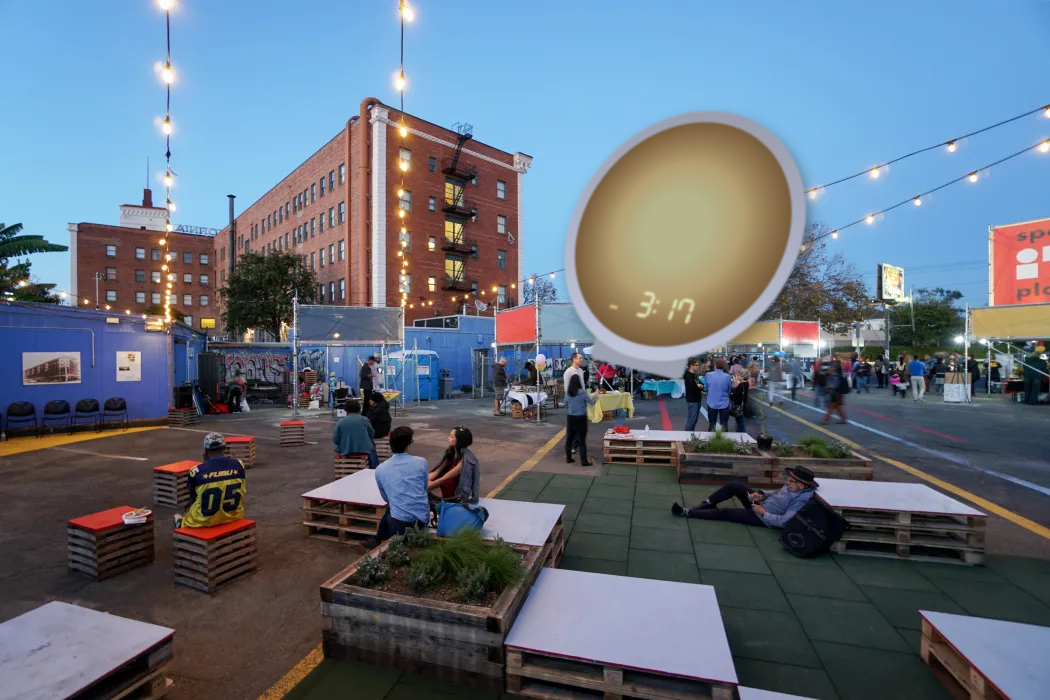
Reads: h=3 m=17
